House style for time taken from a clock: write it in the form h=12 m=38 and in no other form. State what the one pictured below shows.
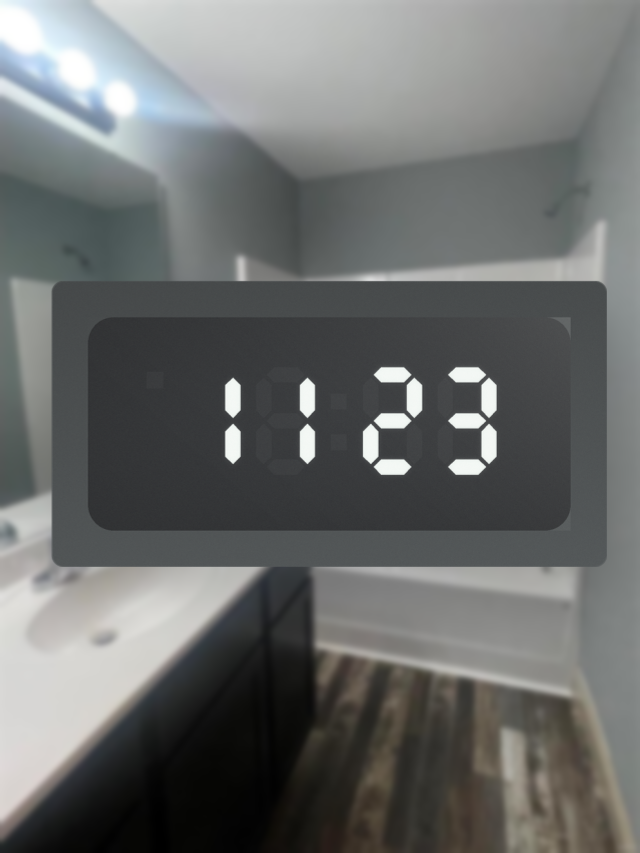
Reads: h=11 m=23
